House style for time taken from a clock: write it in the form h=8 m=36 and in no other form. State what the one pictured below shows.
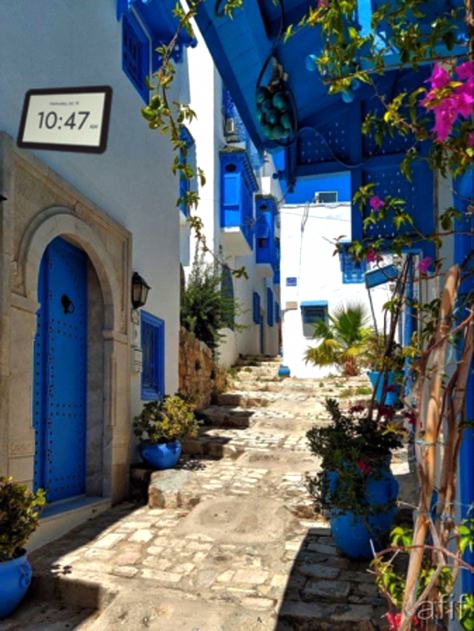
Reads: h=10 m=47
